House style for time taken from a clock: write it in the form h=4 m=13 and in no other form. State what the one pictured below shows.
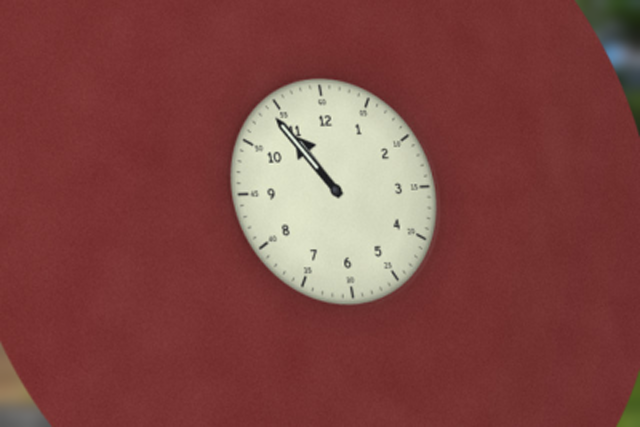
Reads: h=10 m=54
